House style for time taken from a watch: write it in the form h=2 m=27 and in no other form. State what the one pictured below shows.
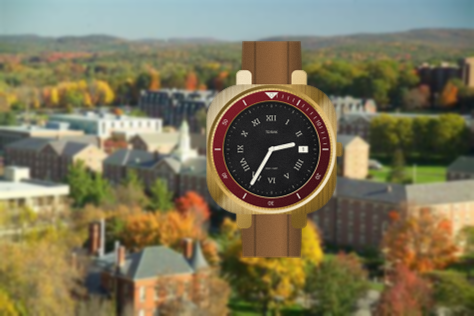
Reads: h=2 m=35
